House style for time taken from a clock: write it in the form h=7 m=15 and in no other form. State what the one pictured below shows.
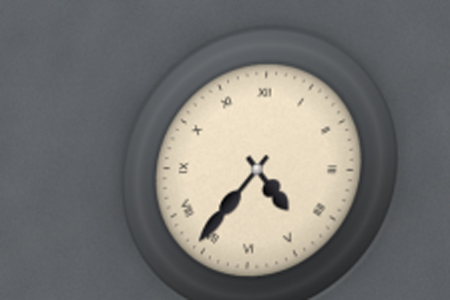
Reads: h=4 m=36
